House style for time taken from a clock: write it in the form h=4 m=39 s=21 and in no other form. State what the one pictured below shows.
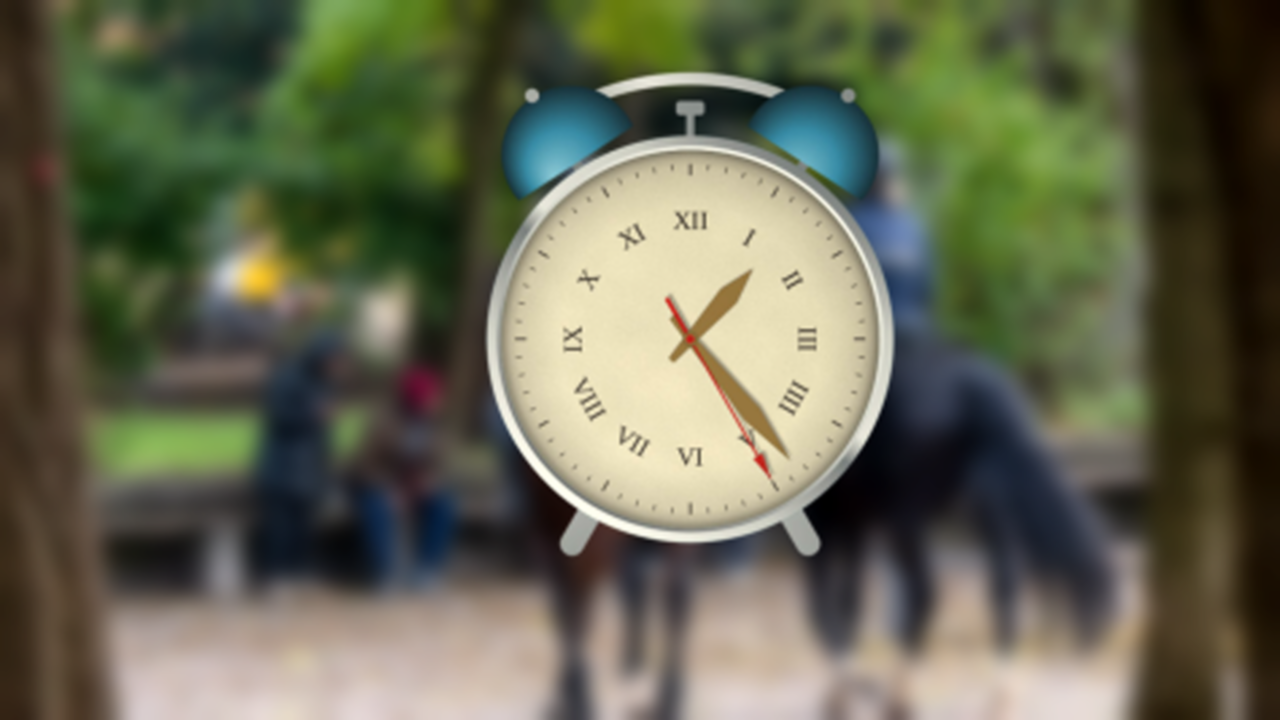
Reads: h=1 m=23 s=25
